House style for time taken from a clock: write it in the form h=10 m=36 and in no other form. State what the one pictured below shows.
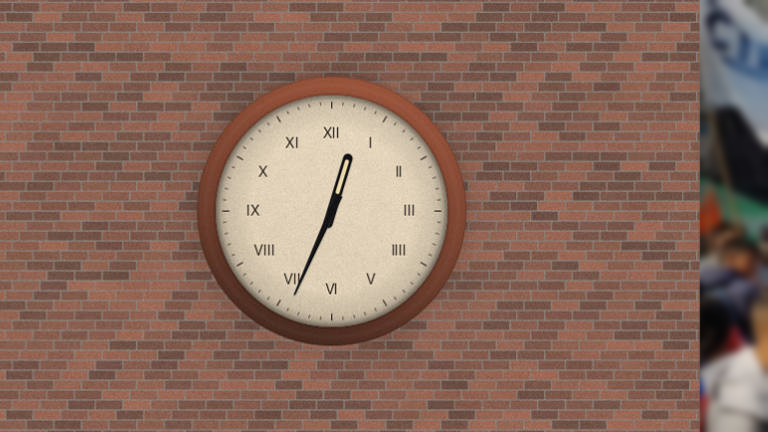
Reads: h=12 m=34
